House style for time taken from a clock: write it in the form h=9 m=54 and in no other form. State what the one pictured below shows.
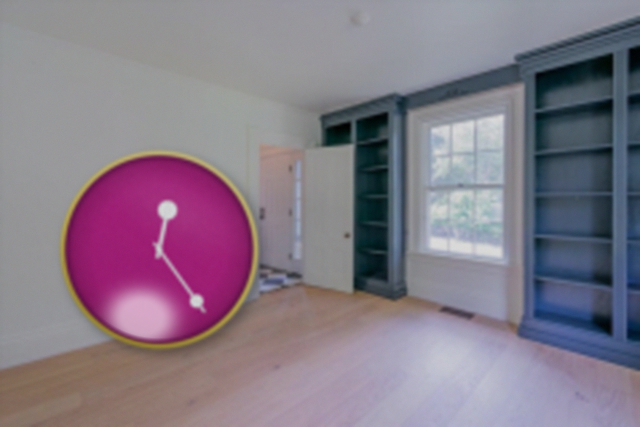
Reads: h=12 m=24
